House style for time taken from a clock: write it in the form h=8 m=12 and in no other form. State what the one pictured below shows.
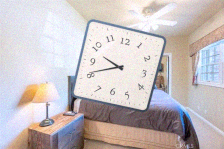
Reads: h=9 m=41
